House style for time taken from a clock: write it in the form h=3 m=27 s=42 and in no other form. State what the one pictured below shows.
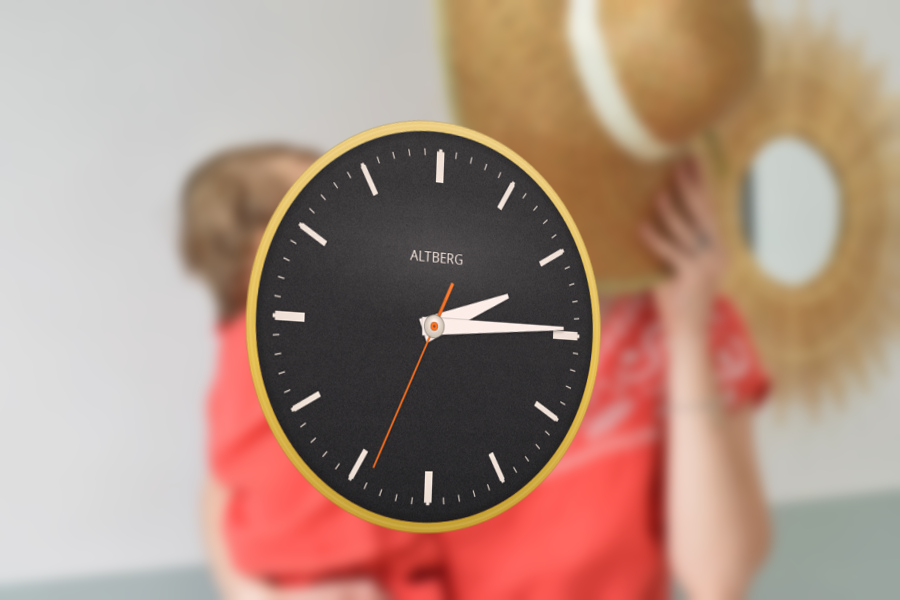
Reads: h=2 m=14 s=34
